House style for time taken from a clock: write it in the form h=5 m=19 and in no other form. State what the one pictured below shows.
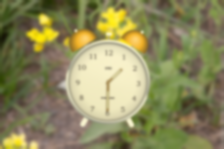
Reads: h=1 m=30
